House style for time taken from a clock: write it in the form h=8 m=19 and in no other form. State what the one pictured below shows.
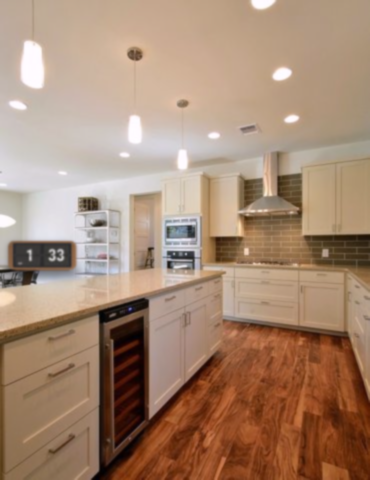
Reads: h=1 m=33
